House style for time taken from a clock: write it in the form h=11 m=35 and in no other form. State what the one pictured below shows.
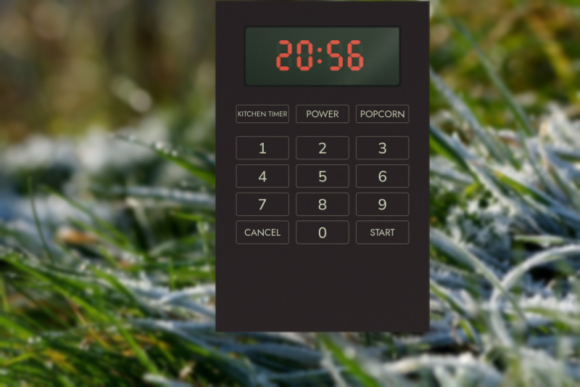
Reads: h=20 m=56
